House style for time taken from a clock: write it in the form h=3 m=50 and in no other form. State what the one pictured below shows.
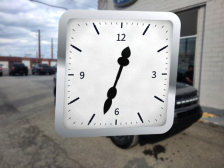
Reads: h=12 m=33
